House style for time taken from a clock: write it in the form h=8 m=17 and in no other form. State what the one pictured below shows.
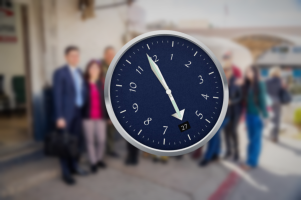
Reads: h=5 m=59
